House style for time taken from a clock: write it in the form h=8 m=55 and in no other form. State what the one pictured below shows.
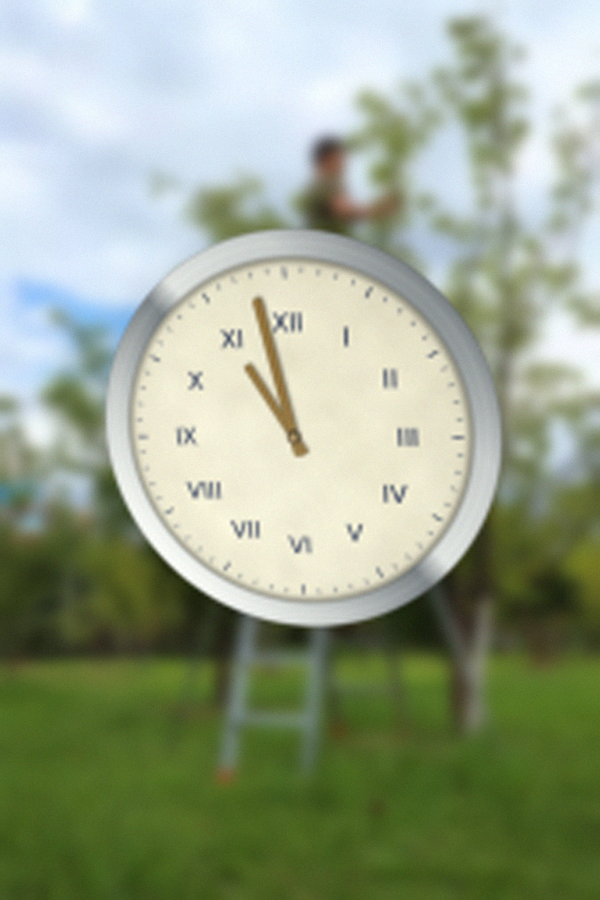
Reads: h=10 m=58
